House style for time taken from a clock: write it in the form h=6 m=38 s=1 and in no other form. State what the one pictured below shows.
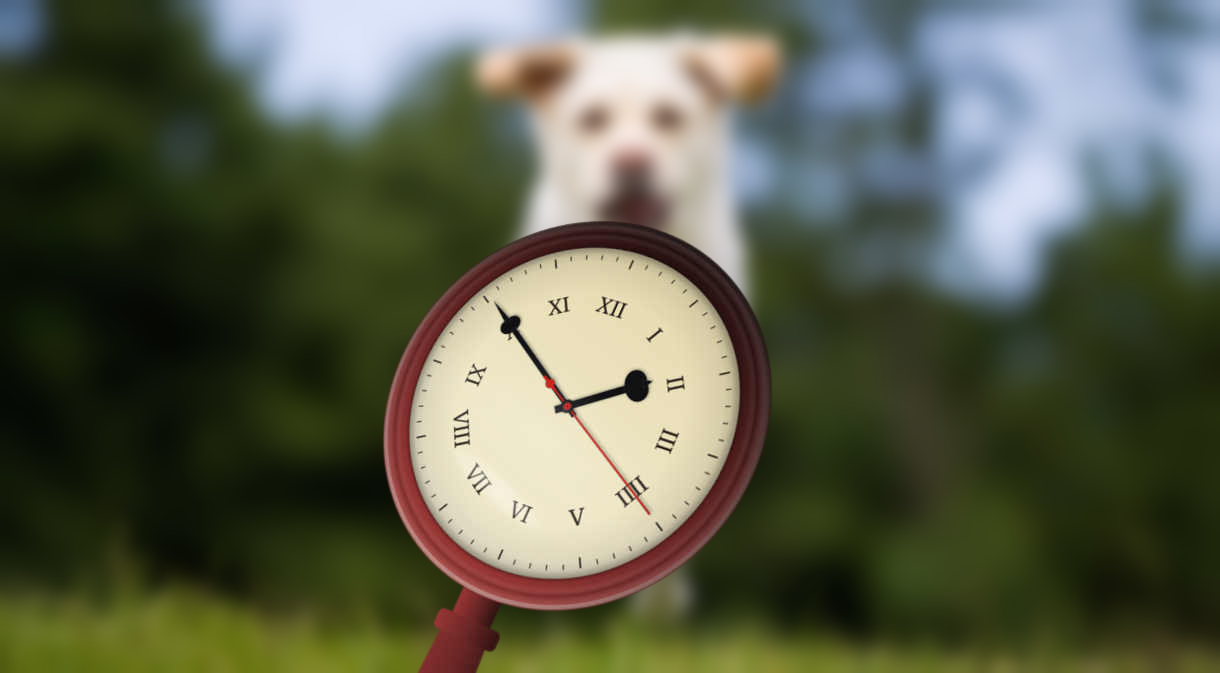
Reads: h=1 m=50 s=20
